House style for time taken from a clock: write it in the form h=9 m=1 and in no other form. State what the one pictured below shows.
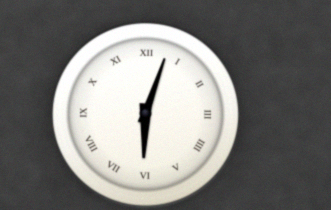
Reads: h=6 m=3
